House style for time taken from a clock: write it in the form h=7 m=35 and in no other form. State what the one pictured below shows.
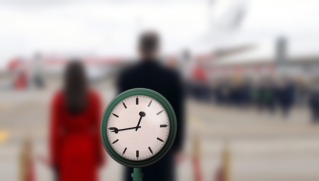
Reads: h=12 m=44
